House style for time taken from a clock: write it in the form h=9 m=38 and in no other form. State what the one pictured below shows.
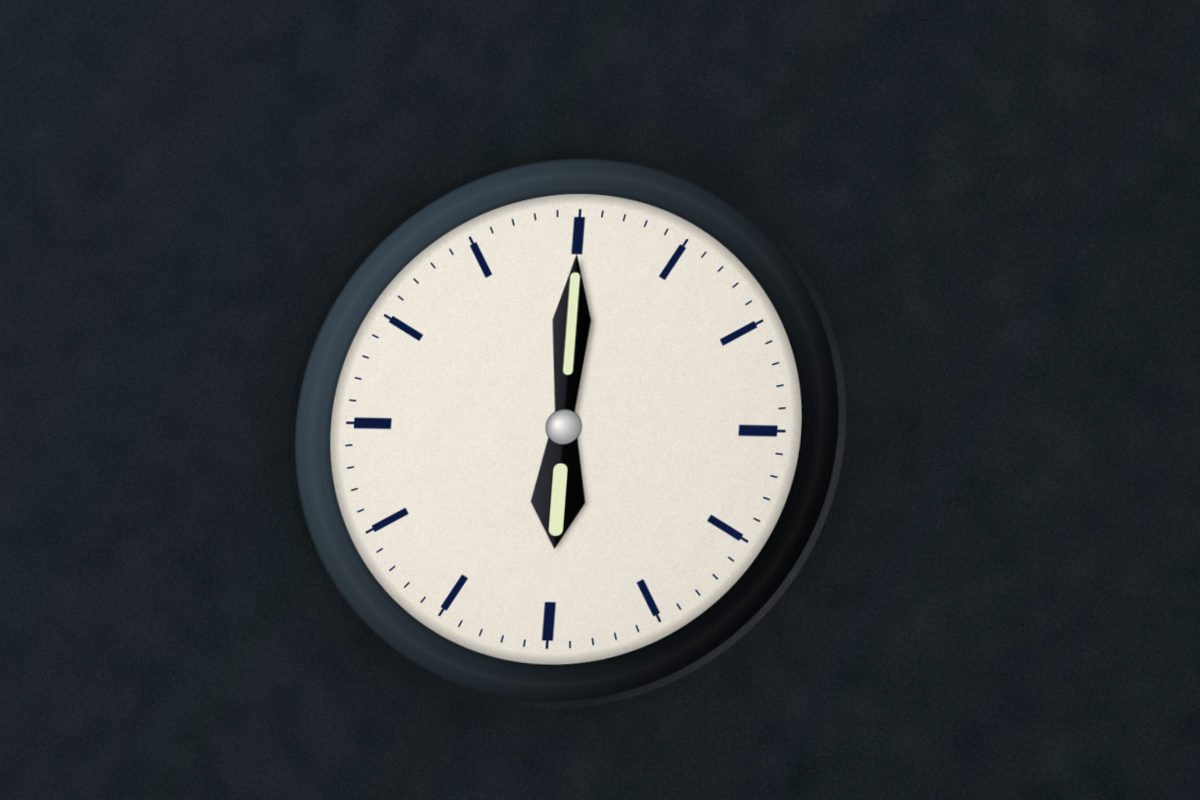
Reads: h=6 m=0
